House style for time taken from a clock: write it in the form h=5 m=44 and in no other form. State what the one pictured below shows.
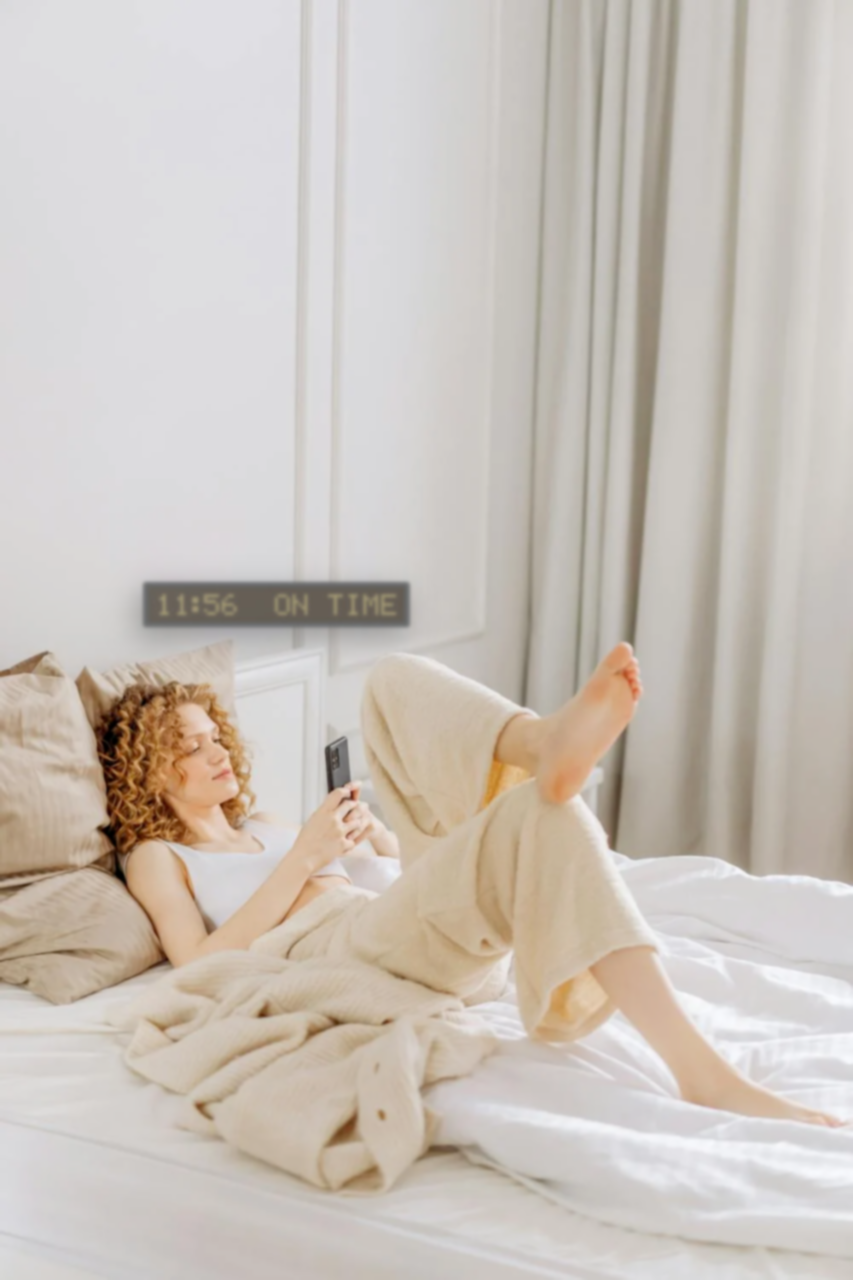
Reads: h=11 m=56
